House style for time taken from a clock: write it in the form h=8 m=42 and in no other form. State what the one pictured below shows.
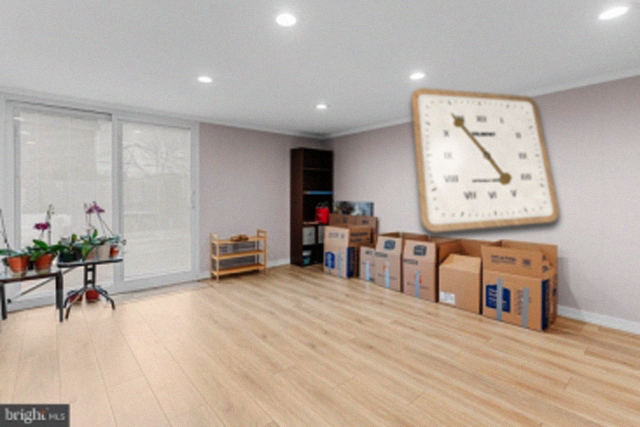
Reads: h=4 m=54
